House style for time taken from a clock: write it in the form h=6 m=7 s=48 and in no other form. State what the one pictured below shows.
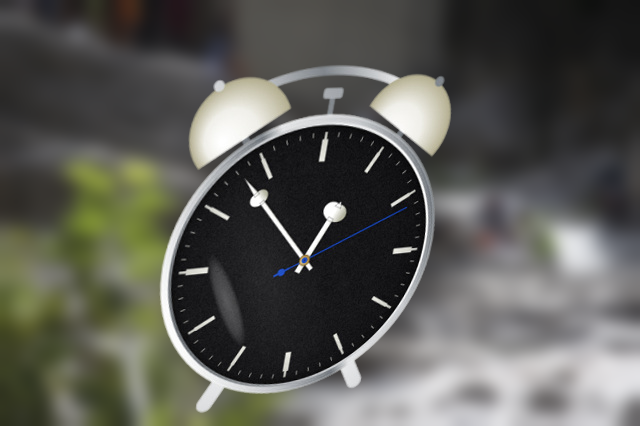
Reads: h=12 m=53 s=11
